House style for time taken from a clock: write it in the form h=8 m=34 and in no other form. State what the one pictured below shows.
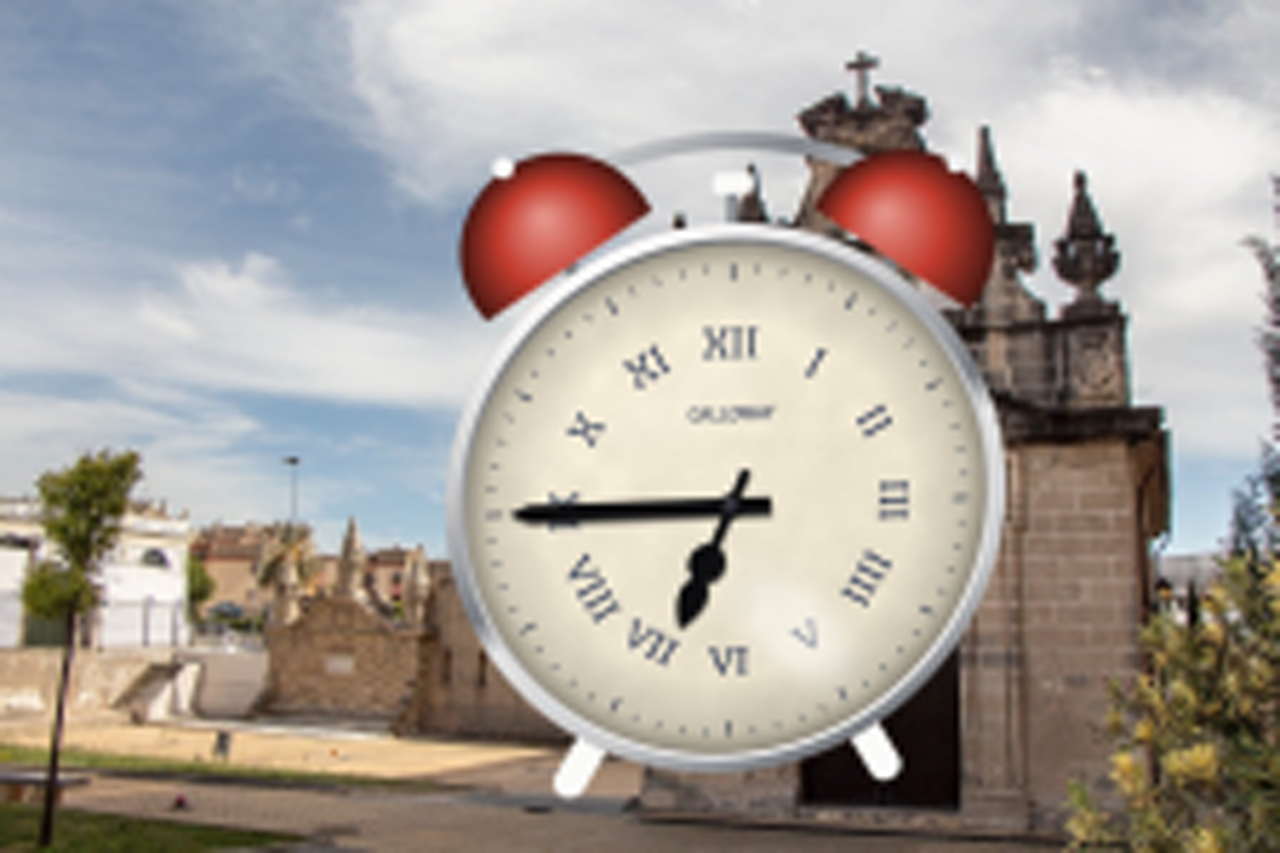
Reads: h=6 m=45
